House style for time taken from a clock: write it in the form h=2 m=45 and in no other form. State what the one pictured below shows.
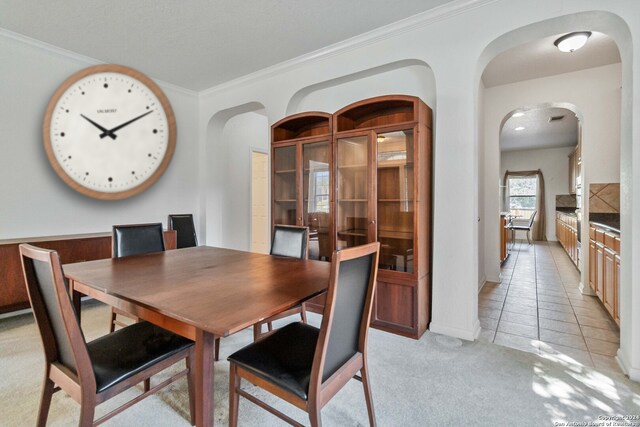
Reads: h=10 m=11
